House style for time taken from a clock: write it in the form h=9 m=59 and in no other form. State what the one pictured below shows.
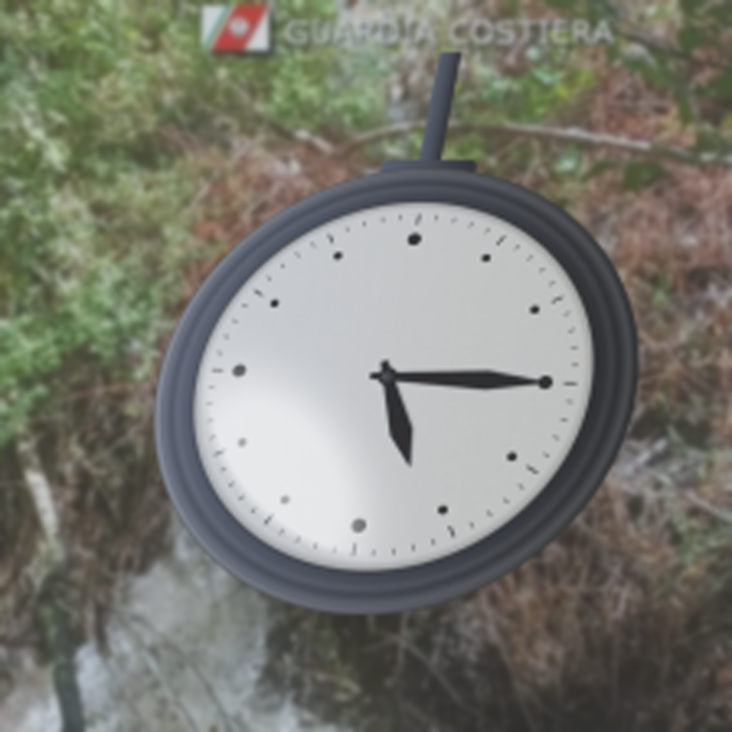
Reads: h=5 m=15
